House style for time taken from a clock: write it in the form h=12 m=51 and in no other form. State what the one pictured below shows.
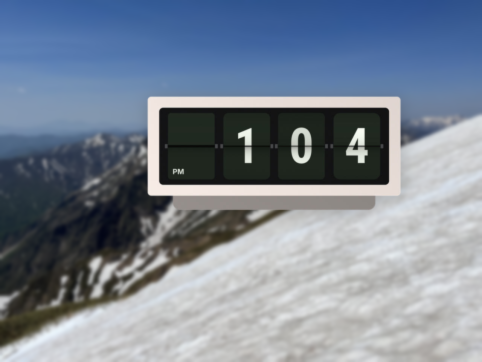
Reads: h=1 m=4
